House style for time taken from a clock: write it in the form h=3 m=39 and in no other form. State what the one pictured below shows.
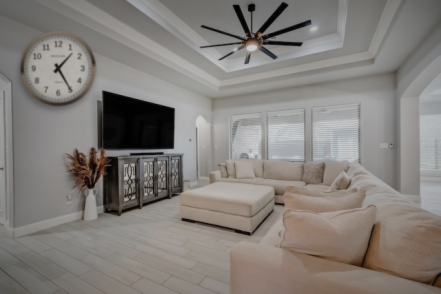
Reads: h=1 m=25
